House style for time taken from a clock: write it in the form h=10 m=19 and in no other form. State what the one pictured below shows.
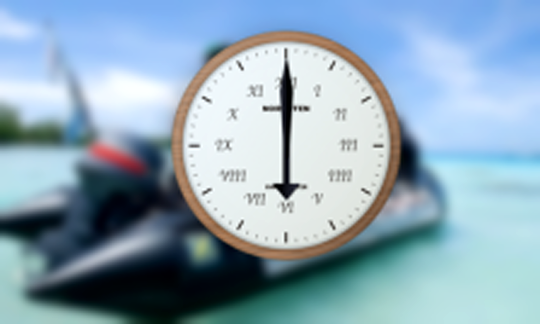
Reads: h=6 m=0
